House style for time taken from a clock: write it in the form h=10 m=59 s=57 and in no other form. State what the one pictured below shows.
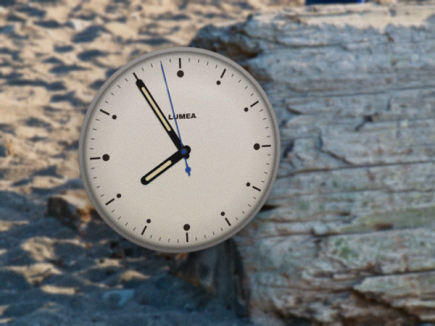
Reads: h=7 m=54 s=58
